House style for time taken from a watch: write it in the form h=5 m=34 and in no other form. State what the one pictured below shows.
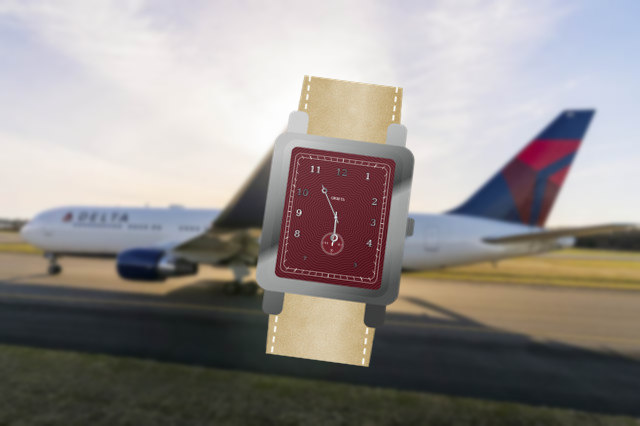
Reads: h=5 m=55
